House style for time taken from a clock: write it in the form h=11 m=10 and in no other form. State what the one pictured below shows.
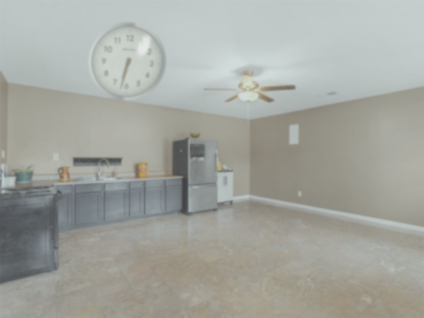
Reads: h=6 m=32
